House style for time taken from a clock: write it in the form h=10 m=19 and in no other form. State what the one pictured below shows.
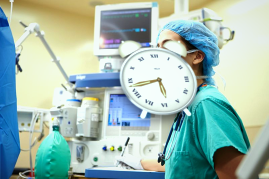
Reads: h=5 m=43
